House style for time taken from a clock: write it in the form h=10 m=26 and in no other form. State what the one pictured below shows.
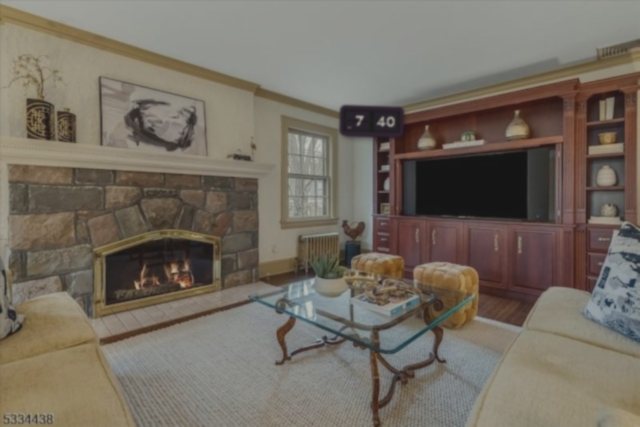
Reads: h=7 m=40
